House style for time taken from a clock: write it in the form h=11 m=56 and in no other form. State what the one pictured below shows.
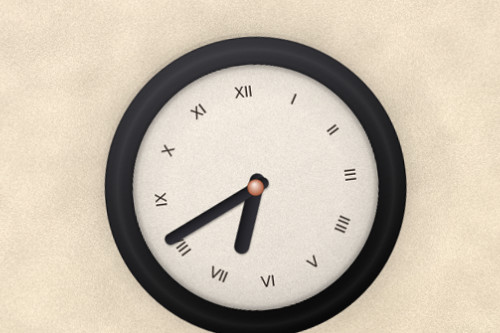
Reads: h=6 m=41
